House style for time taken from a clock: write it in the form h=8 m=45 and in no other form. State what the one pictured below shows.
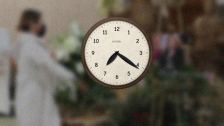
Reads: h=7 m=21
